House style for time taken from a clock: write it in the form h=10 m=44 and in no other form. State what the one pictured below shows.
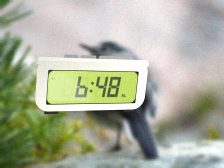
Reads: h=6 m=48
